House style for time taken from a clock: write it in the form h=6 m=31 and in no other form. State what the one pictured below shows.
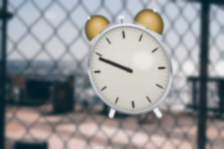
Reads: h=9 m=49
